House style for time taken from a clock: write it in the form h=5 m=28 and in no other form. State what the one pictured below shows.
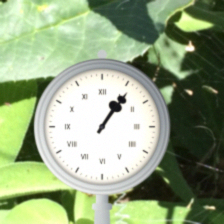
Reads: h=1 m=6
